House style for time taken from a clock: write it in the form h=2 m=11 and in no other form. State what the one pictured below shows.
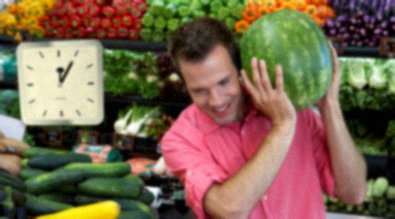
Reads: h=12 m=5
